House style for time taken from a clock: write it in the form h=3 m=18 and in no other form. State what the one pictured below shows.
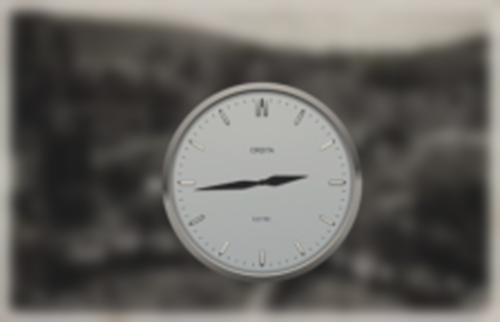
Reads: h=2 m=44
